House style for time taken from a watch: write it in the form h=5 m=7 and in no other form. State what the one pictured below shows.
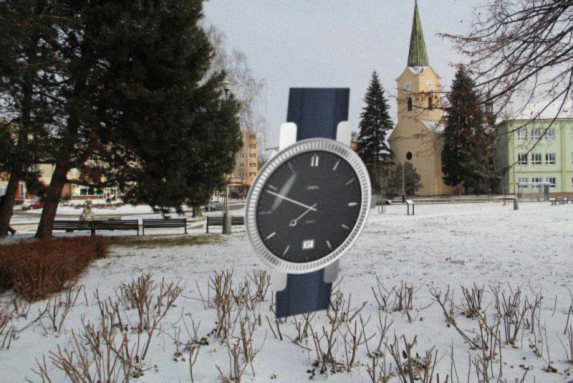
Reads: h=7 m=49
